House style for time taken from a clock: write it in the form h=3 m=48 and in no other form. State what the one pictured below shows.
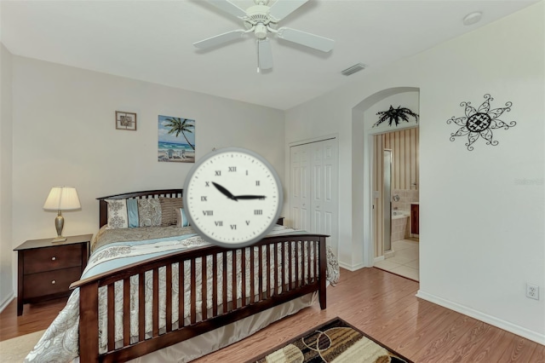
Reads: h=10 m=15
